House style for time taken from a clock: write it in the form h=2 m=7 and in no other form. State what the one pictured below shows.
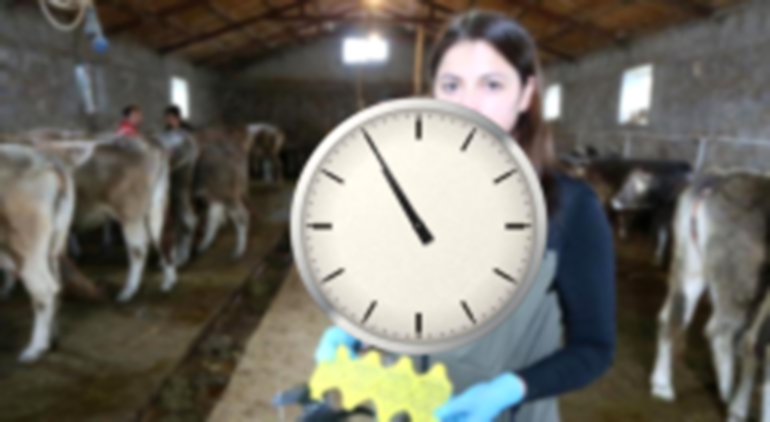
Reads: h=10 m=55
